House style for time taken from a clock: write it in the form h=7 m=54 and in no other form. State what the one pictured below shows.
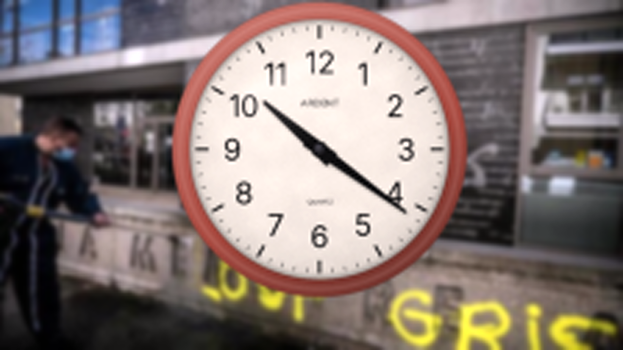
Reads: h=10 m=21
